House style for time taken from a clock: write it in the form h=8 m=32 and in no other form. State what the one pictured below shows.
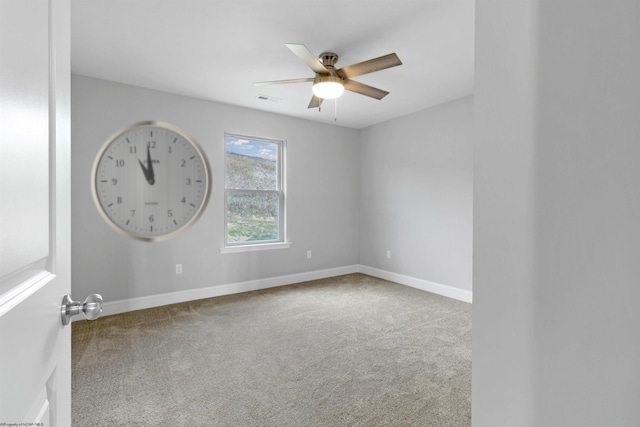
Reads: h=10 m=59
